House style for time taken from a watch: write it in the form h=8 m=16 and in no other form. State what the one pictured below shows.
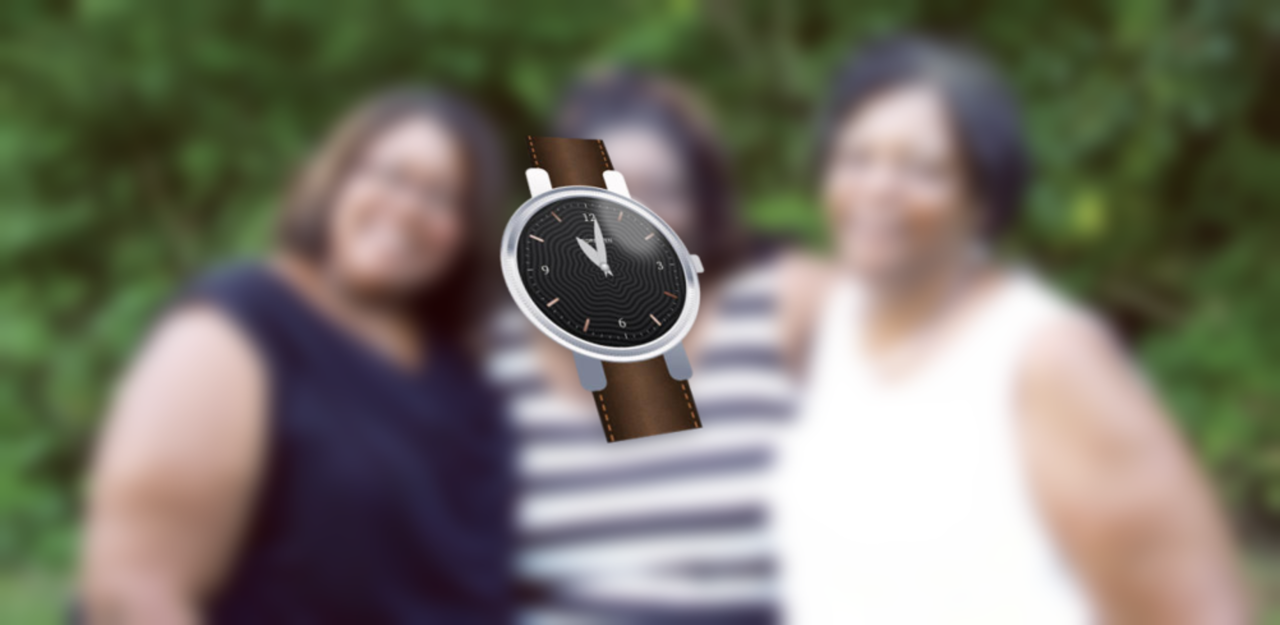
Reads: h=11 m=1
